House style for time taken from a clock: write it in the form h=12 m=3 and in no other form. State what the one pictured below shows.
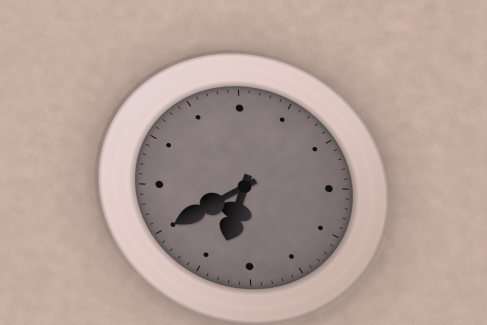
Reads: h=6 m=40
